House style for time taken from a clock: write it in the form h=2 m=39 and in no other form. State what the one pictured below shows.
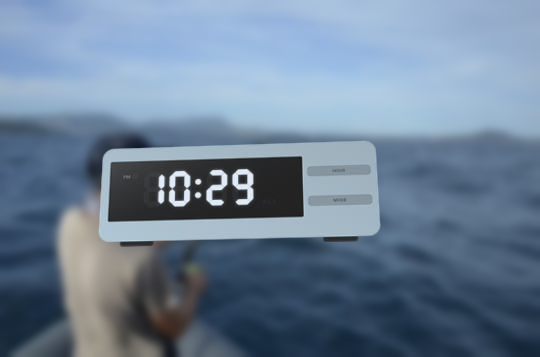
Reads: h=10 m=29
